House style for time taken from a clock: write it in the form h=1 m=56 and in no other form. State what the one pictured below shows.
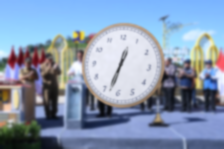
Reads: h=12 m=33
